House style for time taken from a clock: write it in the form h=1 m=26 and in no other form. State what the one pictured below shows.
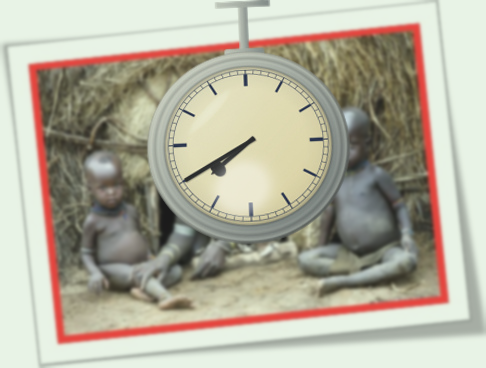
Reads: h=7 m=40
